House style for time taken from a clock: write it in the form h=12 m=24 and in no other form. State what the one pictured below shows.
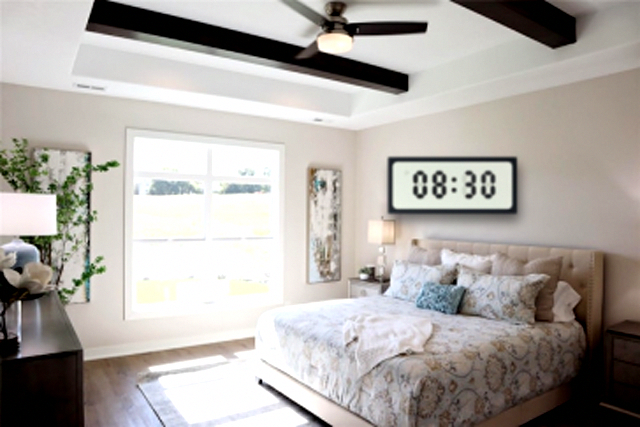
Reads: h=8 m=30
